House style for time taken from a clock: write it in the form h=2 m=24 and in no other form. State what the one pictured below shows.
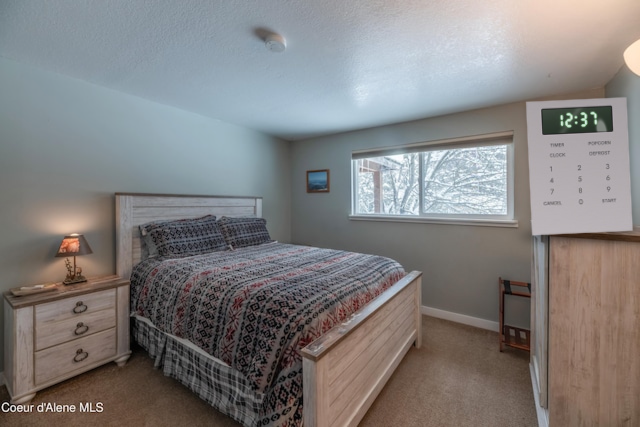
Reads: h=12 m=37
